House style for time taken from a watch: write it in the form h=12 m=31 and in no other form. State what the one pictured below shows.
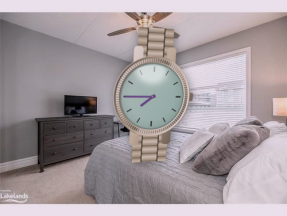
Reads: h=7 m=45
